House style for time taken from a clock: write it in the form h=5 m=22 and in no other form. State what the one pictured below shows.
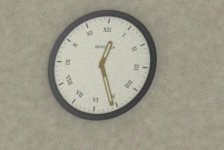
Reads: h=12 m=26
